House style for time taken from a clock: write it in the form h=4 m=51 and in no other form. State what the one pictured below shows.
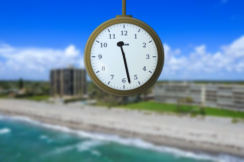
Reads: h=11 m=28
